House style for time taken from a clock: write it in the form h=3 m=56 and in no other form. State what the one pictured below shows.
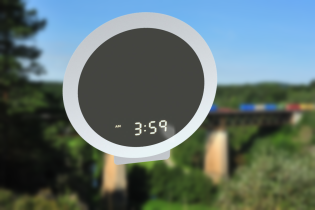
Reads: h=3 m=59
